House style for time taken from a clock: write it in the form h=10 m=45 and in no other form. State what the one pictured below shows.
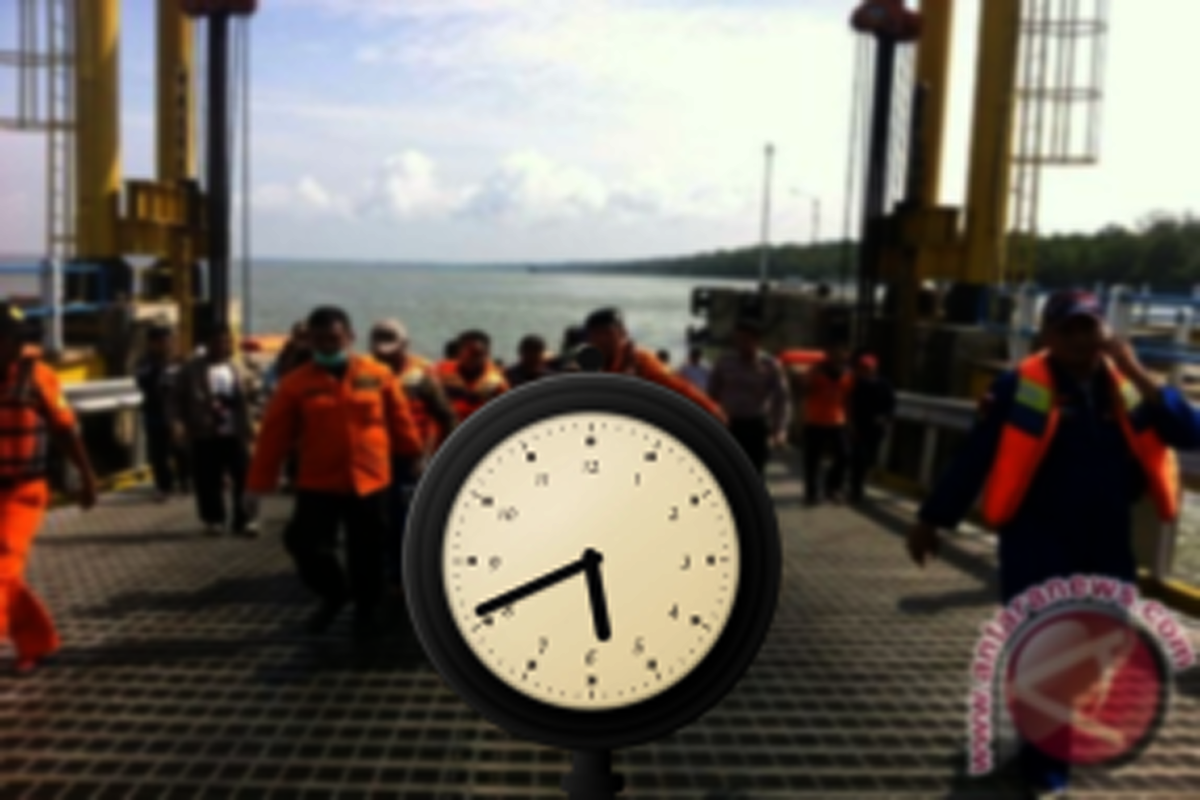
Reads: h=5 m=41
